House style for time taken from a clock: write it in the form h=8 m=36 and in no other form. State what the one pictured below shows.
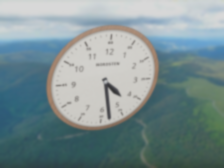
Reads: h=4 m=28
